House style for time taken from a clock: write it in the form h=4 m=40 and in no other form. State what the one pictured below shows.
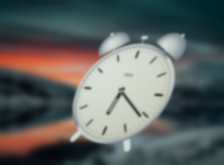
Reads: h=6 m=21
